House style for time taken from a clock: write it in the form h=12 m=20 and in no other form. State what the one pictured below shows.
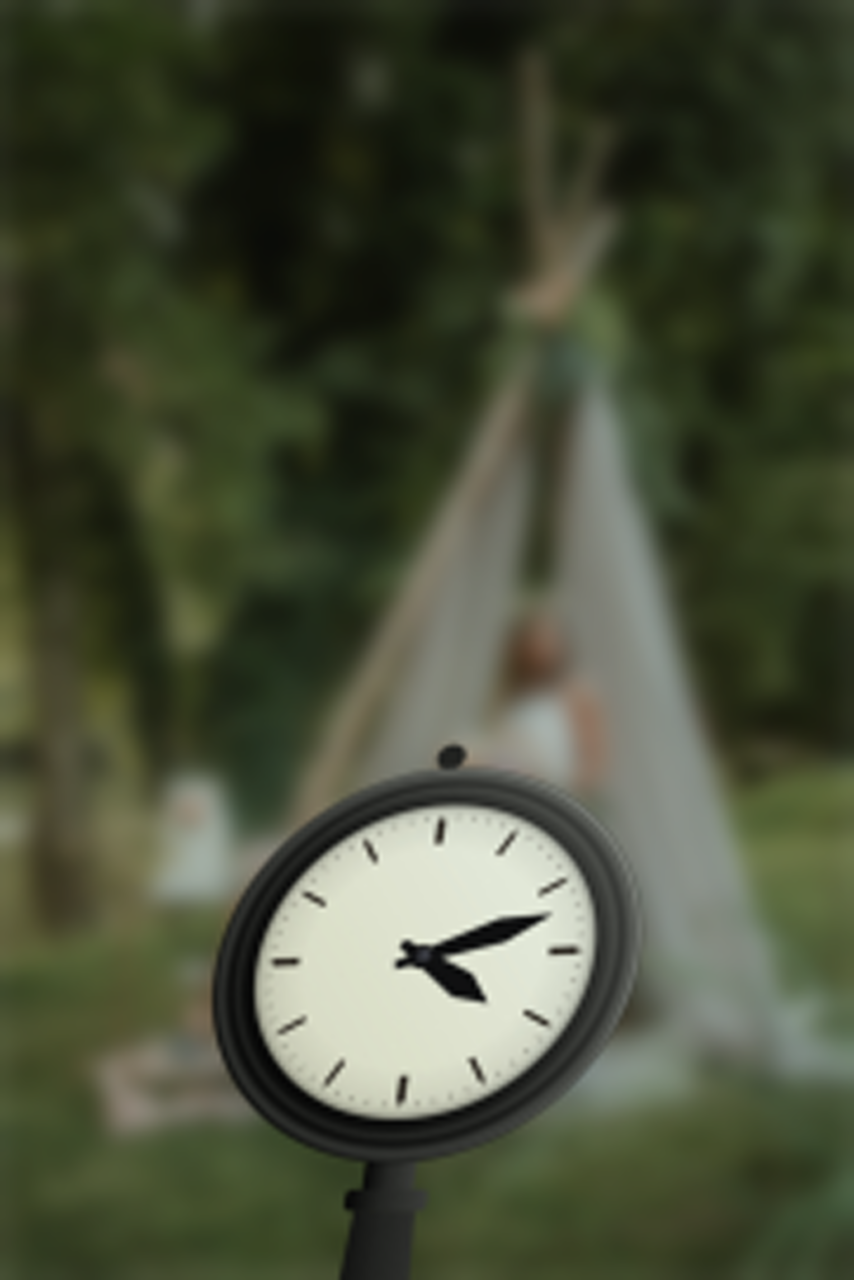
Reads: h=4 m=12
